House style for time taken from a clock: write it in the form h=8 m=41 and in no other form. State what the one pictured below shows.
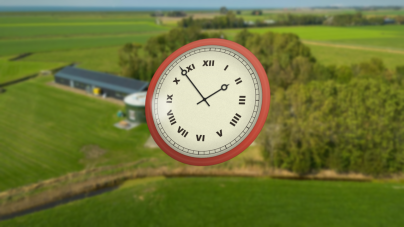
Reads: h=1 m=53
